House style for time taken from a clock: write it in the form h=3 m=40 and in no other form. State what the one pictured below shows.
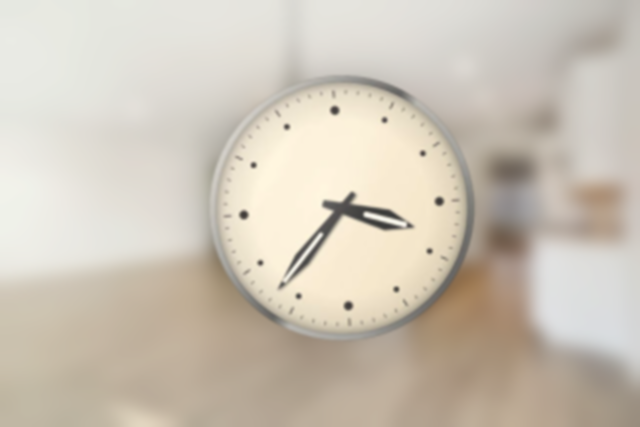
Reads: h=3 m=37
